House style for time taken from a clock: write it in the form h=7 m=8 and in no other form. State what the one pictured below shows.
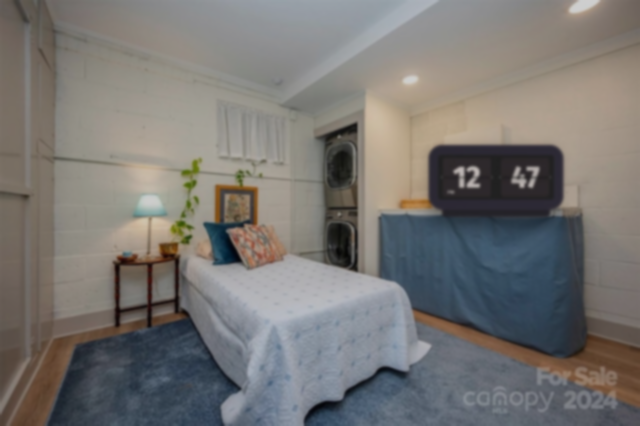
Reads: h=12 m=47
